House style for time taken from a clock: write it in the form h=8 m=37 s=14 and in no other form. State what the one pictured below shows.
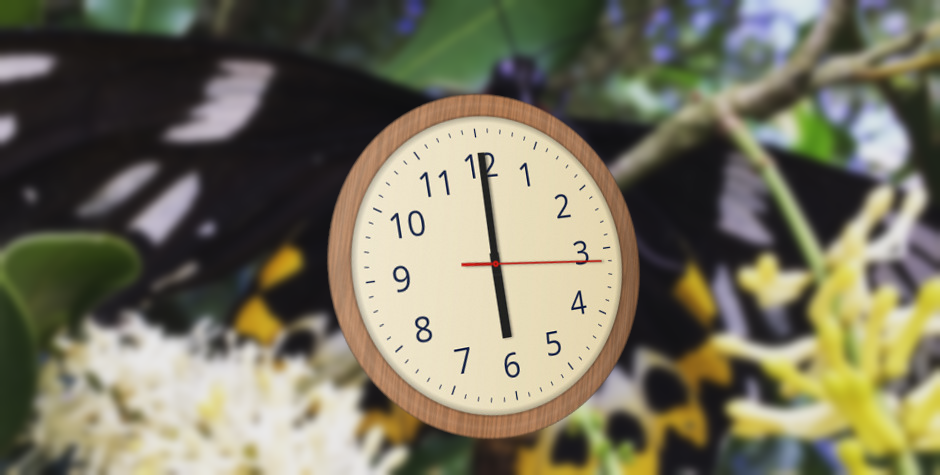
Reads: h=6 m=0 s=16
